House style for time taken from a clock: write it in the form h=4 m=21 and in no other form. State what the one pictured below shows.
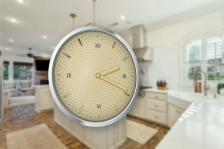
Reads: h=2 m=19
